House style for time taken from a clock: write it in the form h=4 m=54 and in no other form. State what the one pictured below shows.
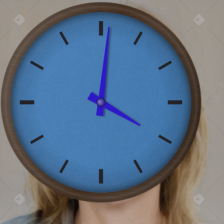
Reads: h=4 m=1
